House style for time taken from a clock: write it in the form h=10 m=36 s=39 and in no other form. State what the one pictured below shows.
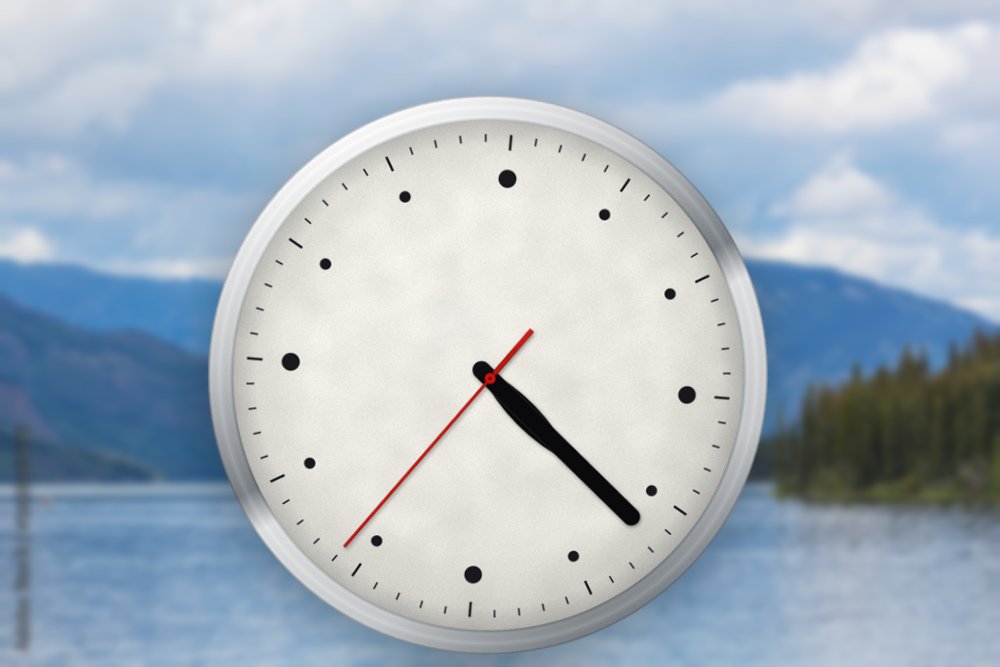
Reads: h=4 m=21 s=36
